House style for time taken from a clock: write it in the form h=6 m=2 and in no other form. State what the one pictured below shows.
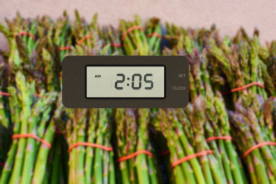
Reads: h=2 m=5
